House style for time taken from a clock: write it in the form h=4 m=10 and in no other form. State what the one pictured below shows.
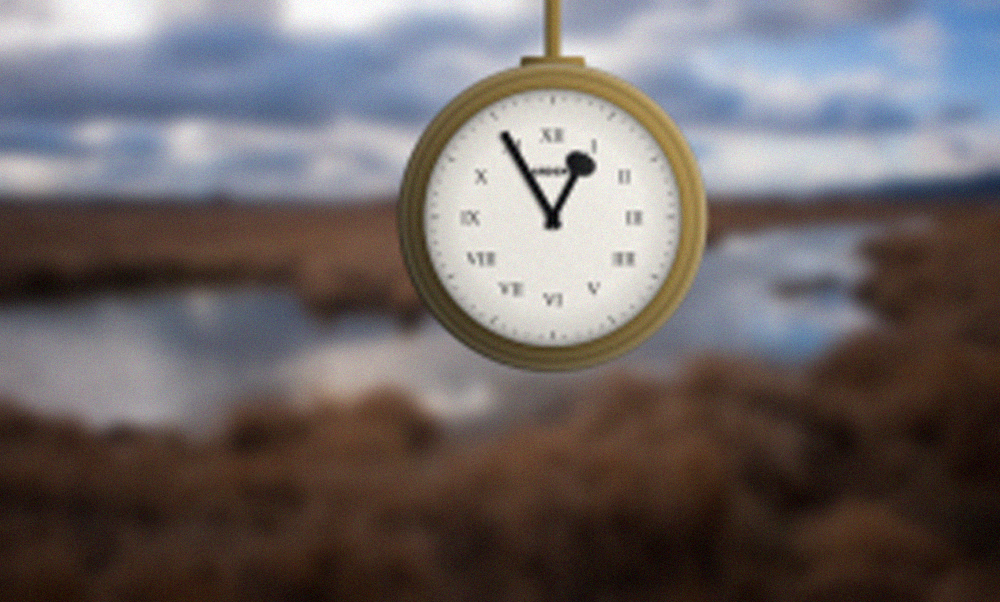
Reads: h=12 m=55
